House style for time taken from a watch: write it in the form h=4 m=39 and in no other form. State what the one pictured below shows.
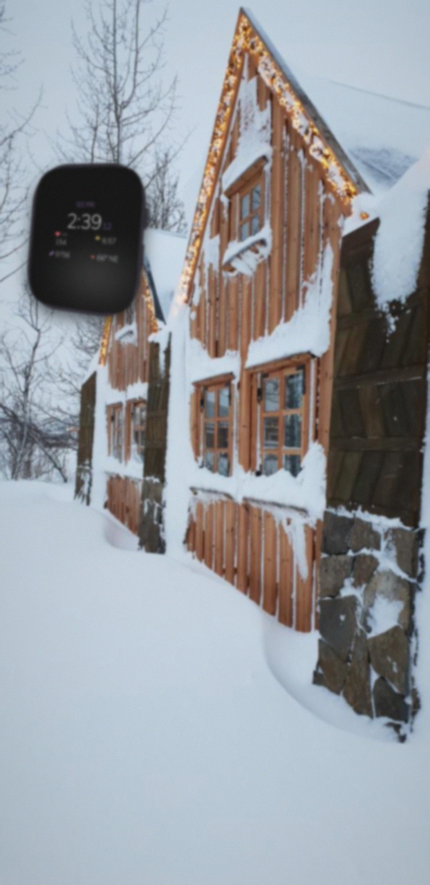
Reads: h=2 m=39
